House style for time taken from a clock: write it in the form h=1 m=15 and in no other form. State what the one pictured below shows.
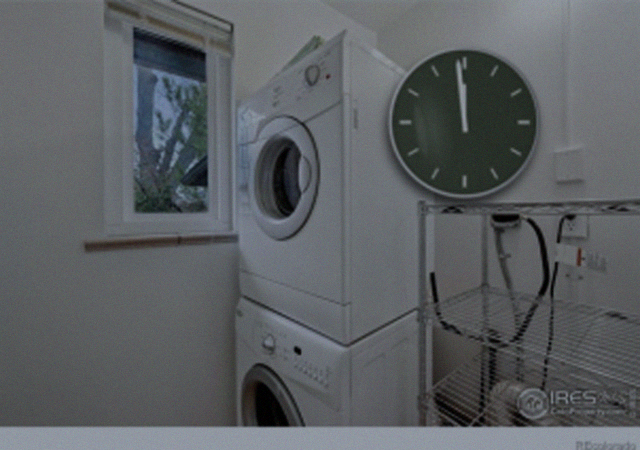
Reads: h=11 m=59
